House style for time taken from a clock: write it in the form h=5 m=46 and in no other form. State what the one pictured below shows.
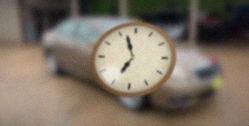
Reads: h=6 m=57
